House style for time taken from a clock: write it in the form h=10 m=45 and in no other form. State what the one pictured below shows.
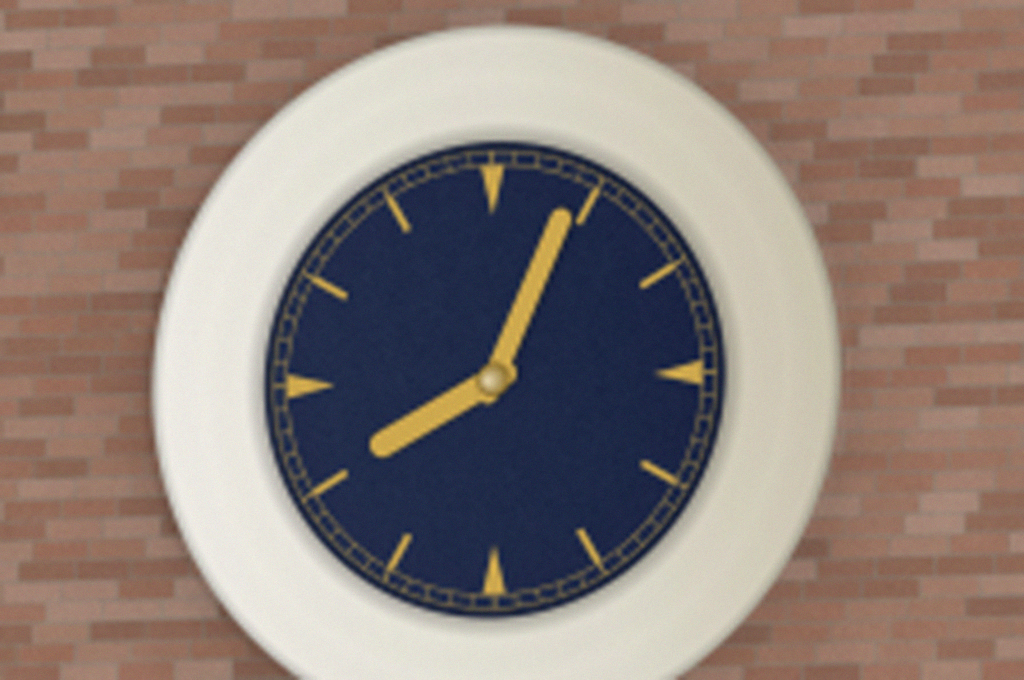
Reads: h=8 m=4
